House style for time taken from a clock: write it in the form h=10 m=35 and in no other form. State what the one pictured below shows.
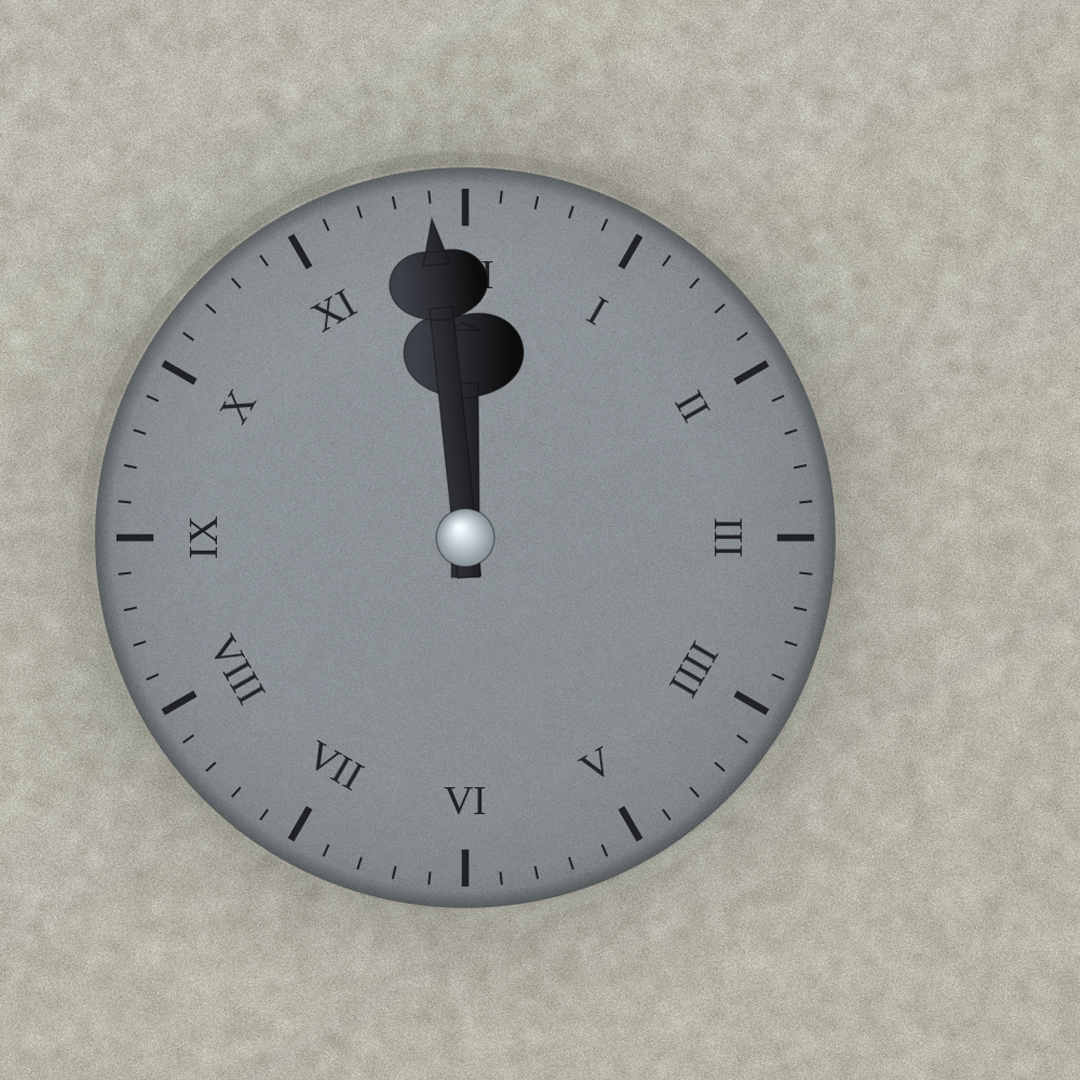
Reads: h=11 m=59
